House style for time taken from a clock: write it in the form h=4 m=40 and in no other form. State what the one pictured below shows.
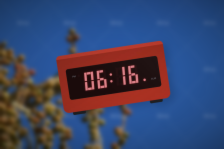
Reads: h=6 m=16
